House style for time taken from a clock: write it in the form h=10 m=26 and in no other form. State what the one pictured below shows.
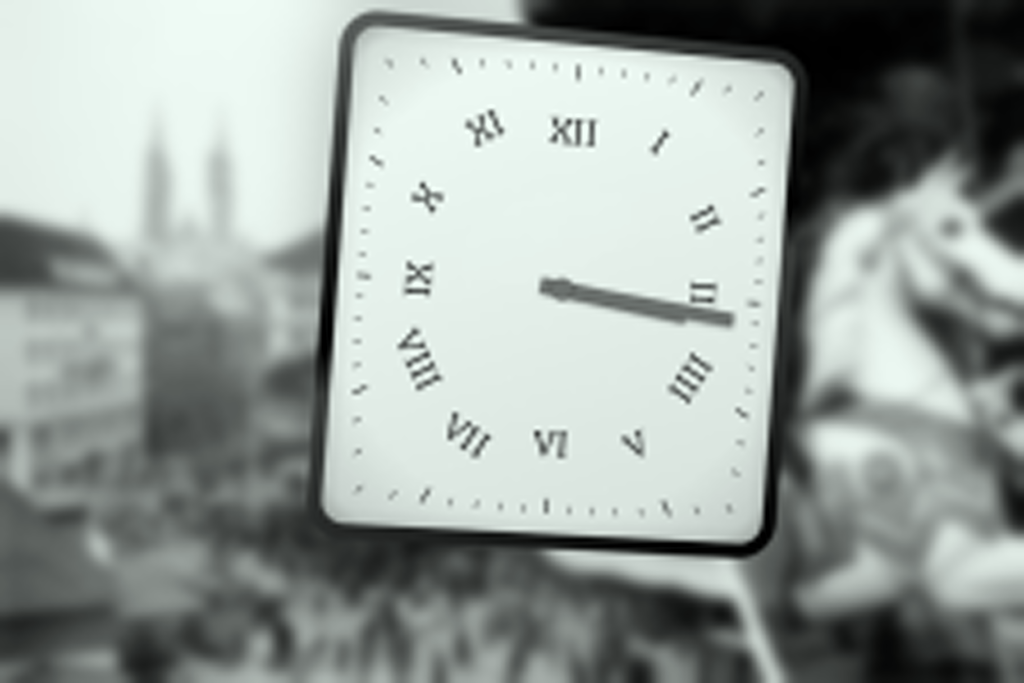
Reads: h=3 m=16
